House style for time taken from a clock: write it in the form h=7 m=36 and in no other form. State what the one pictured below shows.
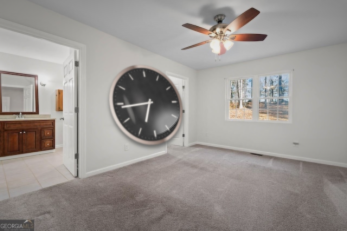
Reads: h=6 m=44
